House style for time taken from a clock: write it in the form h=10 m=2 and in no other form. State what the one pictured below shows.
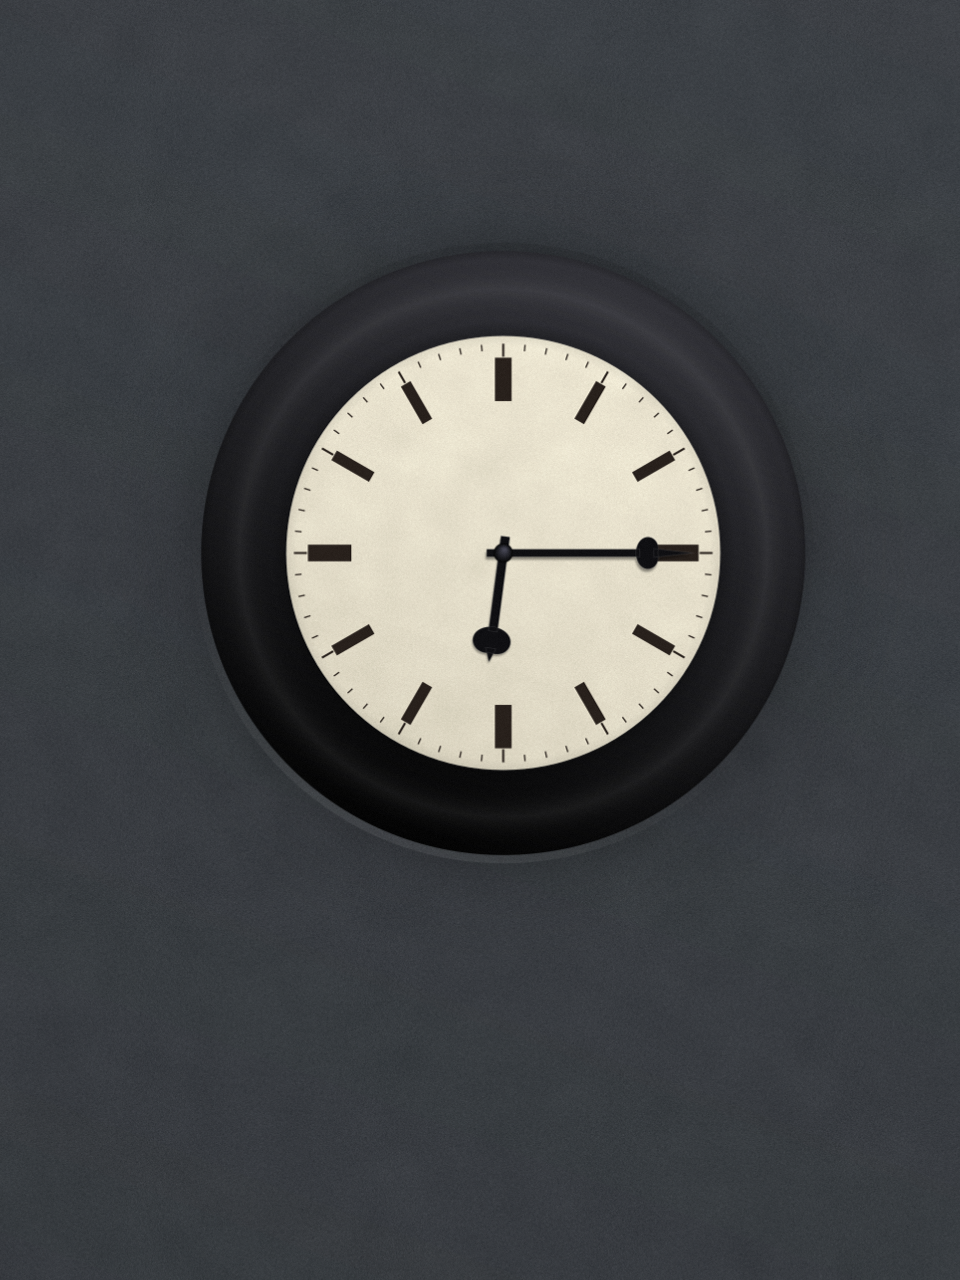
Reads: h=6 m=15
